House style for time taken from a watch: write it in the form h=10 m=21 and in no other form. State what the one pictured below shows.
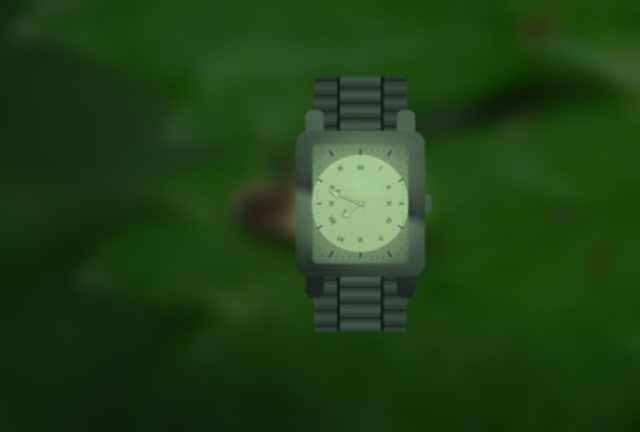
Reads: h=7 m=49
